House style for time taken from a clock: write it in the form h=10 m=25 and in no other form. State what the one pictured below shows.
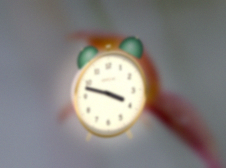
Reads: h=3 m=48
